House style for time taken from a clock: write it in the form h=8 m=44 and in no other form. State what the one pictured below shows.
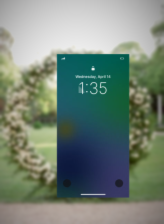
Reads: h=1 m=35
